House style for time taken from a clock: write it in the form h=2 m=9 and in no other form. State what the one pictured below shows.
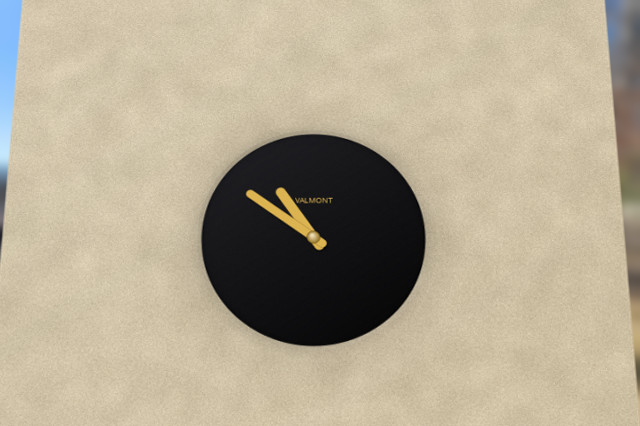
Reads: h=10 m=51
